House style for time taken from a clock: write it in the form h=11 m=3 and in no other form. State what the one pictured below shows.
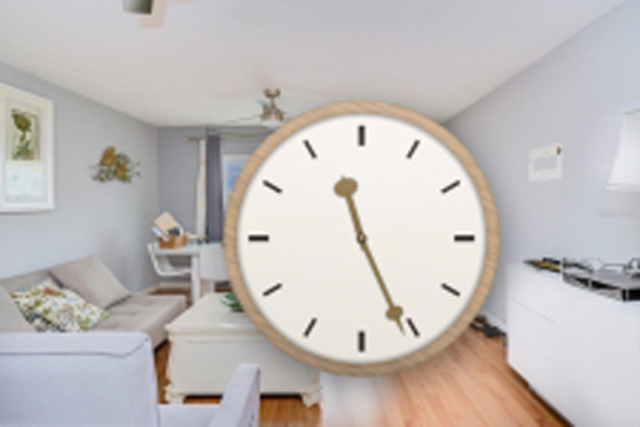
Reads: h=11 m=26
